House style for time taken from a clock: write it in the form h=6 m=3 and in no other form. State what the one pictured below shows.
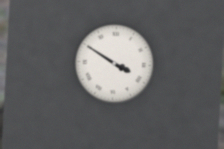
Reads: h=3 m=50
